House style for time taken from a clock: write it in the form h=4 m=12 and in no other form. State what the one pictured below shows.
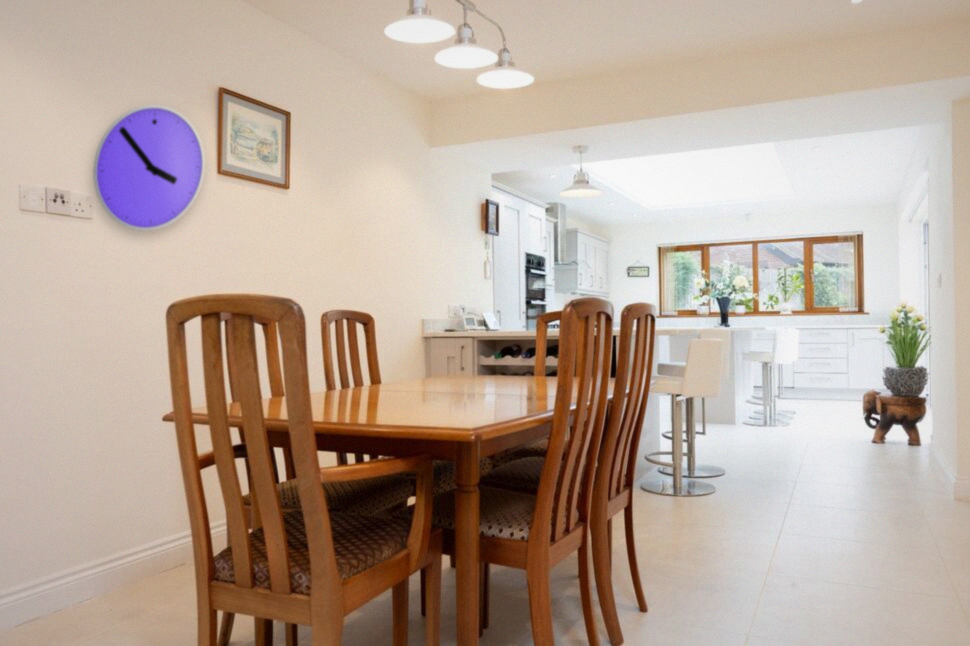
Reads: h=3 m=53
